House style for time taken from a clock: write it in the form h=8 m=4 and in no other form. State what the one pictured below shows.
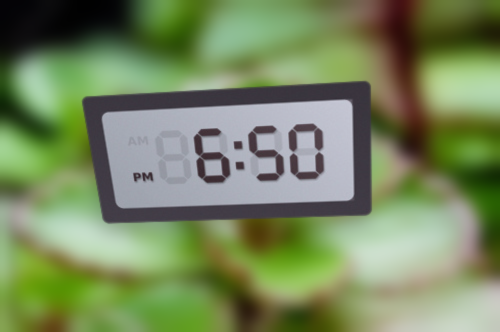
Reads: h=6 m=50
